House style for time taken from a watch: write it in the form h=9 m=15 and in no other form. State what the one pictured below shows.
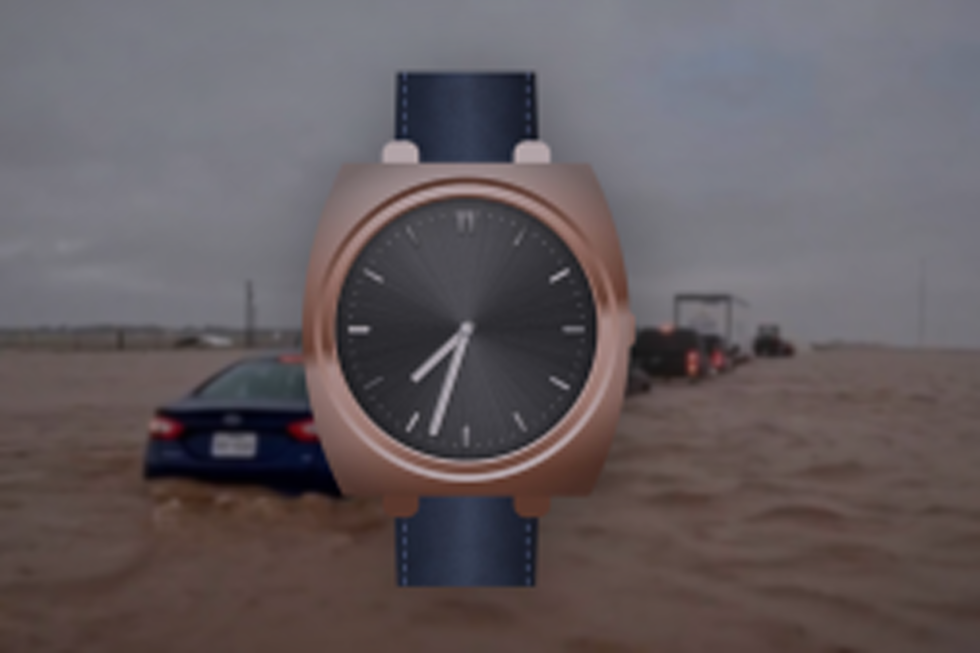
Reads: h=7 m=33
